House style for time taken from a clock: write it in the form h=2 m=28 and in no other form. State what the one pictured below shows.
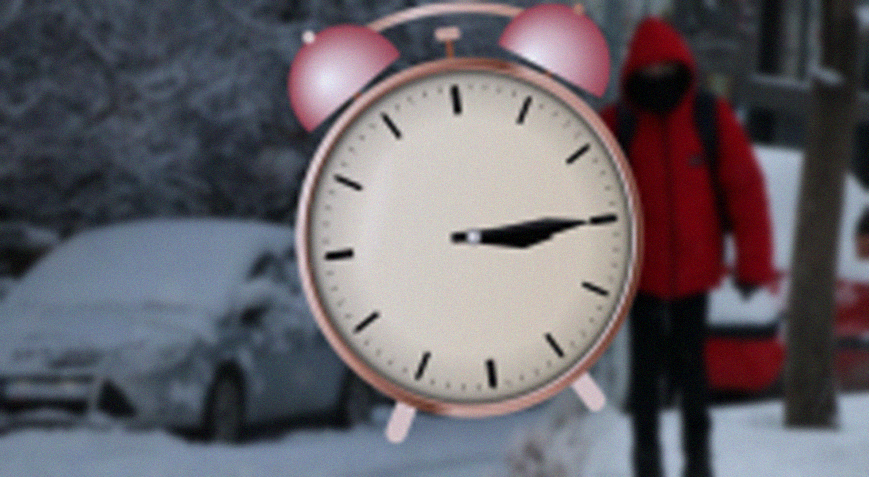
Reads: h=3 m=15
